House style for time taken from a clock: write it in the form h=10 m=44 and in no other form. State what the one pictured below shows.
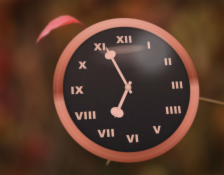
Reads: h=6 m=56
